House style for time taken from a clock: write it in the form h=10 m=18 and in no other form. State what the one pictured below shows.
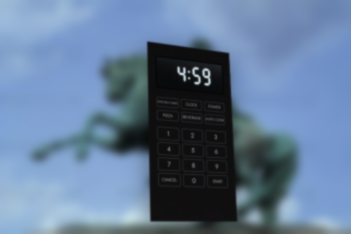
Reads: h=4 m=59
